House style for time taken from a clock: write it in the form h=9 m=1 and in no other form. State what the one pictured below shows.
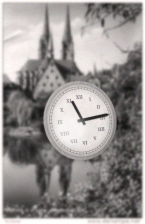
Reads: h=11 m=14
